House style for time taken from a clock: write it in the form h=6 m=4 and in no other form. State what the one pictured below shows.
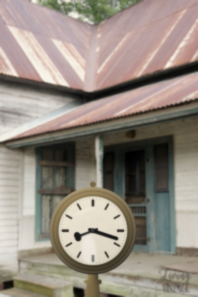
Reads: h=8 m=18
